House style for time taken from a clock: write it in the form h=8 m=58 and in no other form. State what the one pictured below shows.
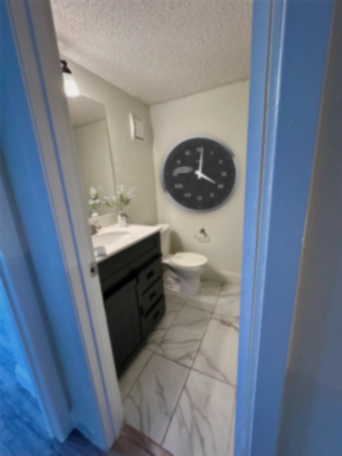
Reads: h=4 m=1
